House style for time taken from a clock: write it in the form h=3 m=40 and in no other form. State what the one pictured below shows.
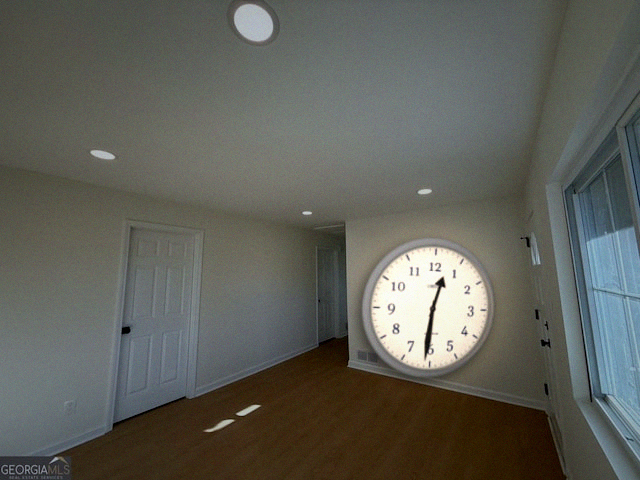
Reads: h=12 m=31
